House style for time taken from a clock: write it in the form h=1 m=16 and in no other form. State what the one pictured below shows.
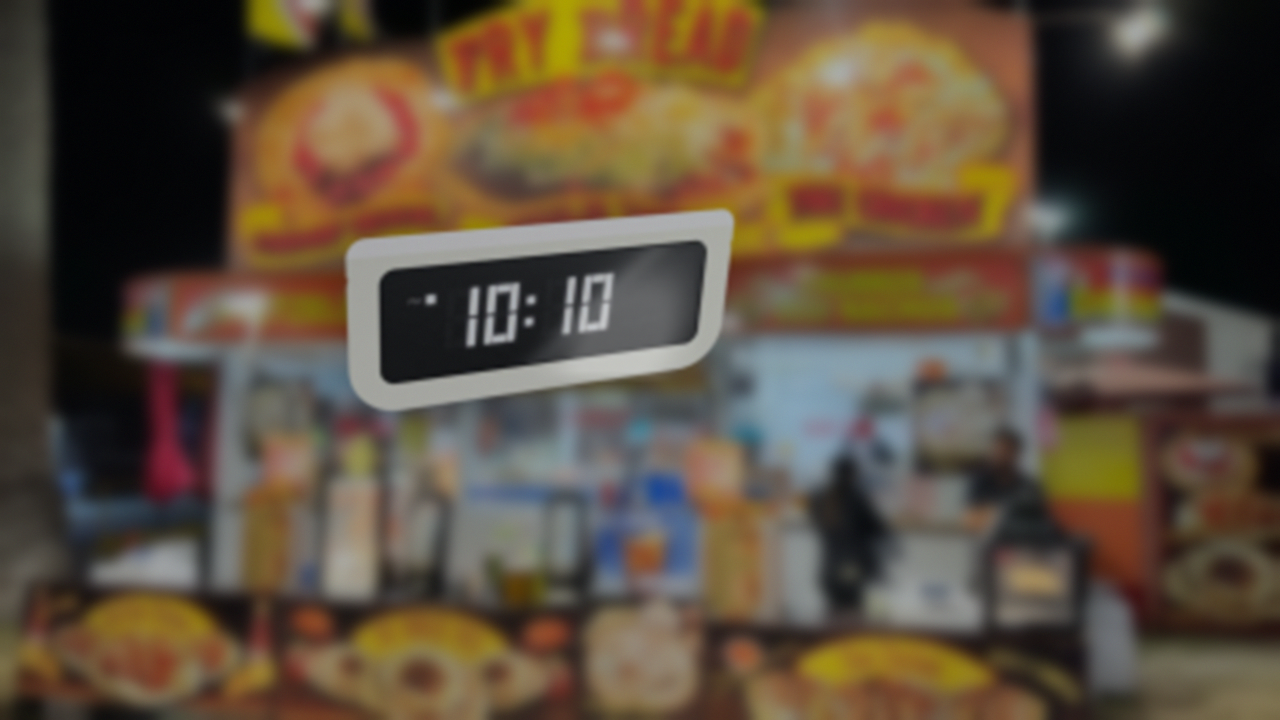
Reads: h=10 m=10
